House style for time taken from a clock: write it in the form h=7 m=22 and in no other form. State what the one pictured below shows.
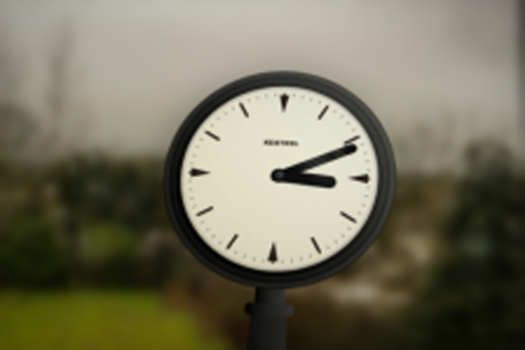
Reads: h=3 m=11
